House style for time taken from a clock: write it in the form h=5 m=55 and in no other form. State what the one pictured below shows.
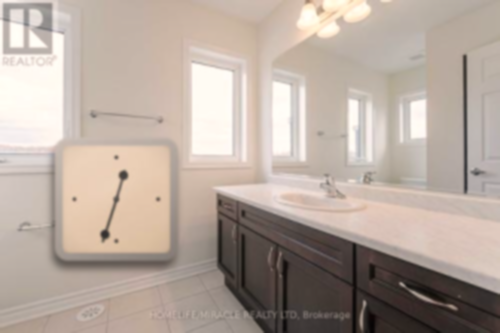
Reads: h=12 m=33
